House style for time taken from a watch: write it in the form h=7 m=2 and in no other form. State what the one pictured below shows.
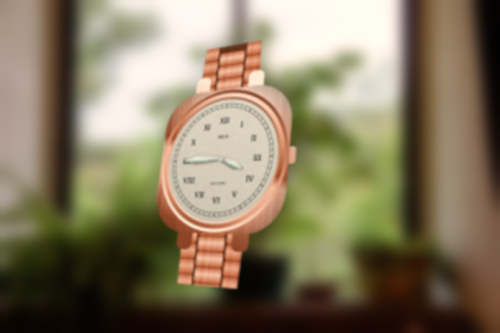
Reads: h=3 m=45
